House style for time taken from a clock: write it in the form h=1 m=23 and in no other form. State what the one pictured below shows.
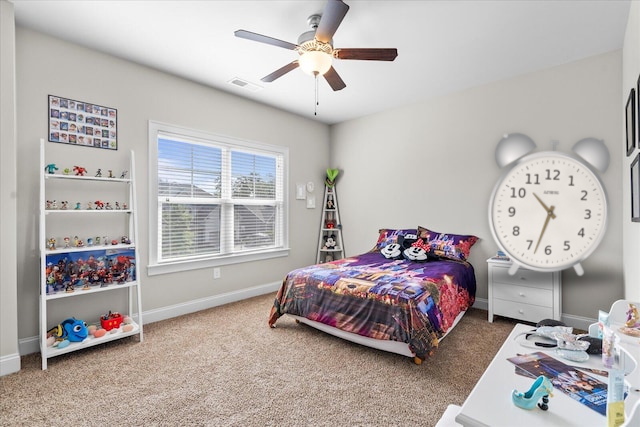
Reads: h=10 m=33
